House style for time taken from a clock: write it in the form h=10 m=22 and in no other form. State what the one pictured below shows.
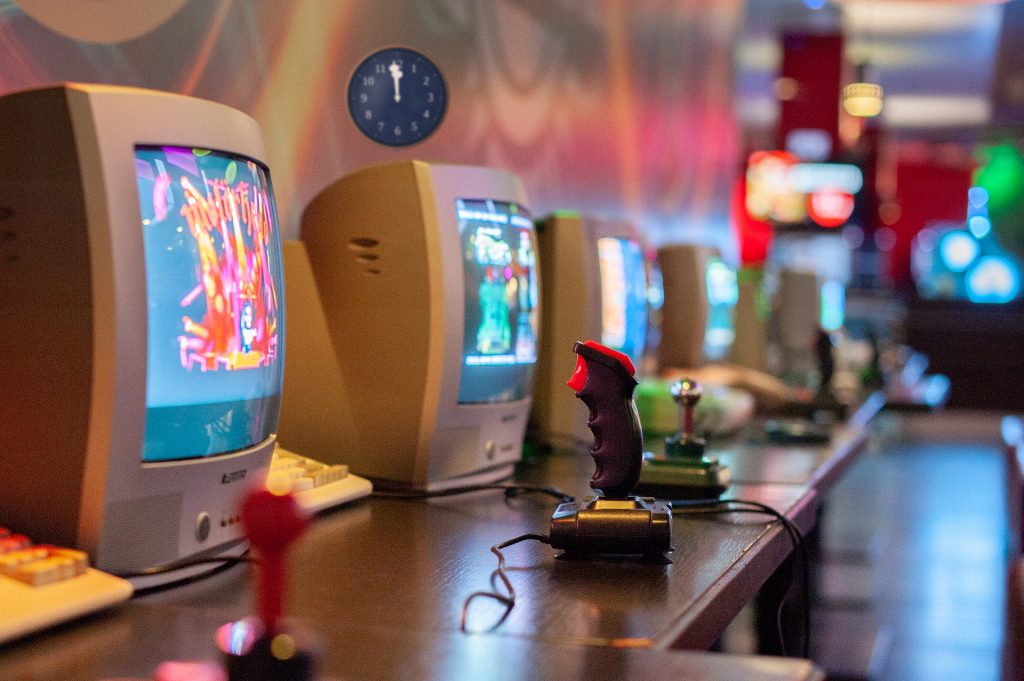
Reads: h=11 m=59
